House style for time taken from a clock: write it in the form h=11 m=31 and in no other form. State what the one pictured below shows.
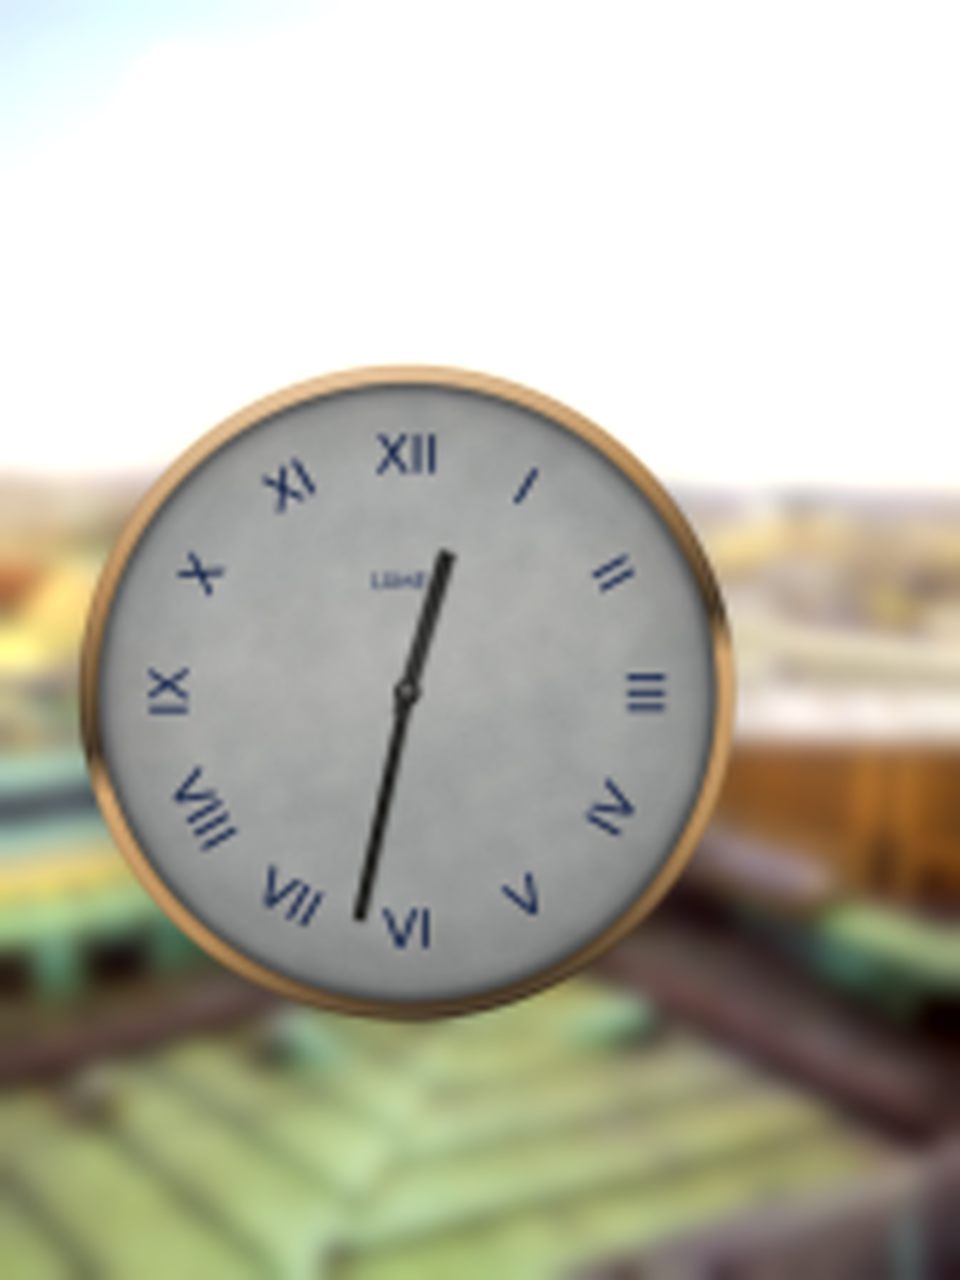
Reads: h=12 m=32
